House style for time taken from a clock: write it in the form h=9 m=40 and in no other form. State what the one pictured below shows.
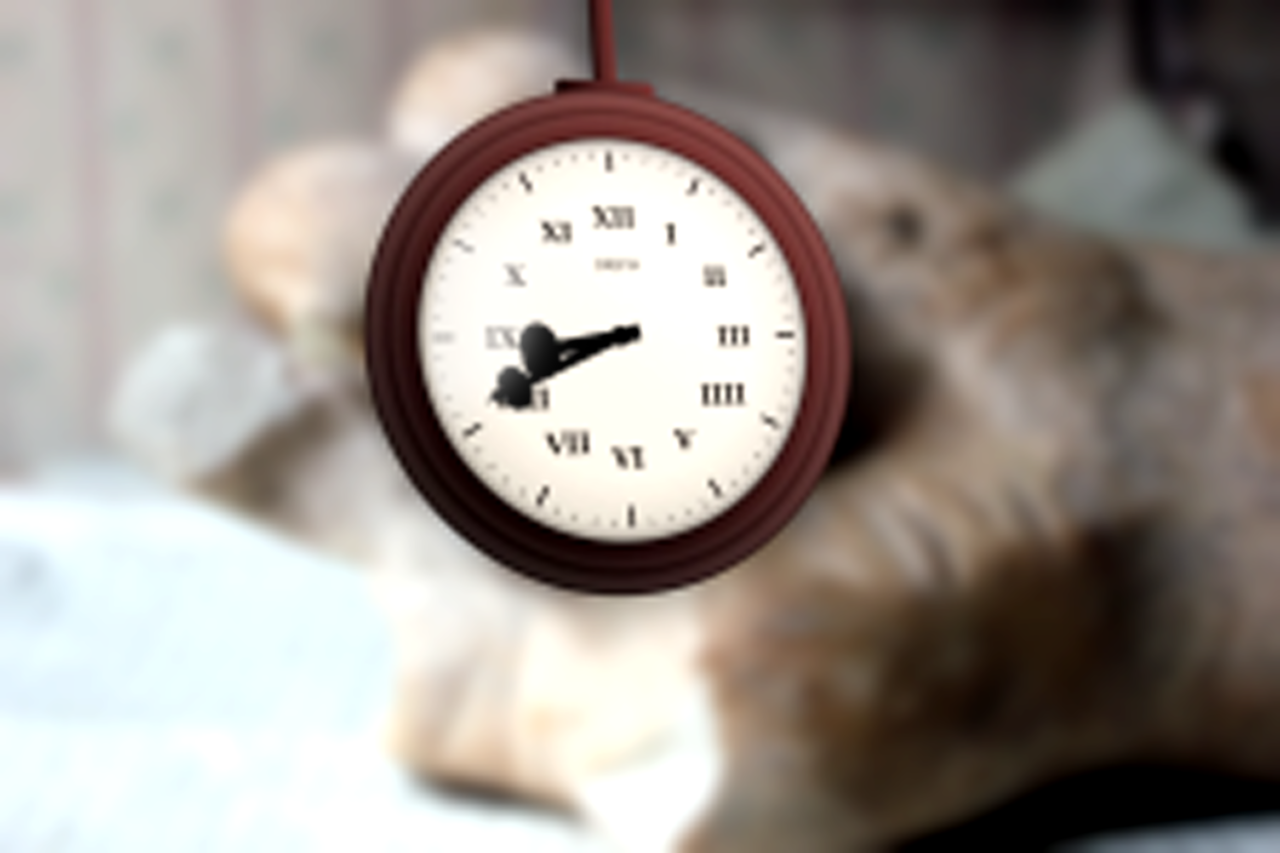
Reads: h=8 m=41
